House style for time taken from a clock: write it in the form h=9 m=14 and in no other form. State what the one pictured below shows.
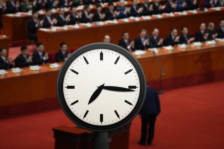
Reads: h=7 m=16
